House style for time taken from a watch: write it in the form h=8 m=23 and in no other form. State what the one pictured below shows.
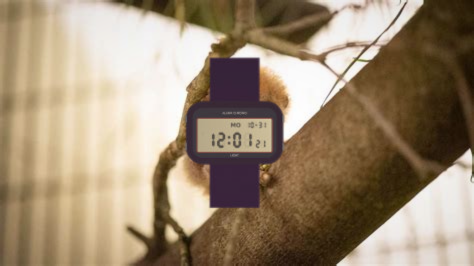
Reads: h=12 m=1
